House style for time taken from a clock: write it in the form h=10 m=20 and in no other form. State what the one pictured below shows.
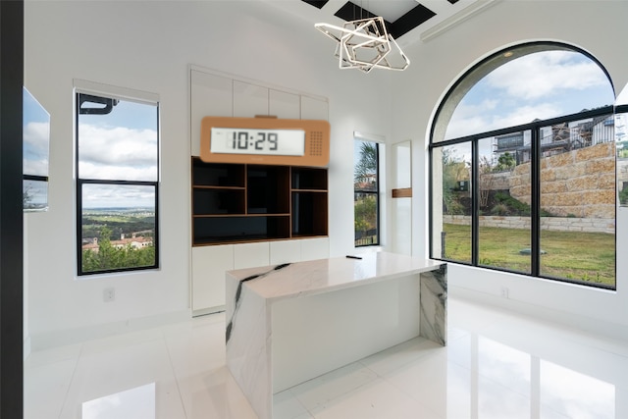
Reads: h=10 m=29
